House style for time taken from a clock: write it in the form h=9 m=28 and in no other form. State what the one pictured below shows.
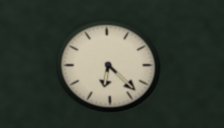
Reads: h=6 m=23
